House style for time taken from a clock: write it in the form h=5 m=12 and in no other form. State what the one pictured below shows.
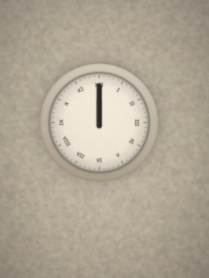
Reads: h=12 m=0
